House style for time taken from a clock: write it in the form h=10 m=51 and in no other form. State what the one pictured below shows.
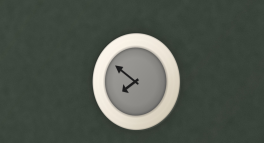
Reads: h=7 m=51
